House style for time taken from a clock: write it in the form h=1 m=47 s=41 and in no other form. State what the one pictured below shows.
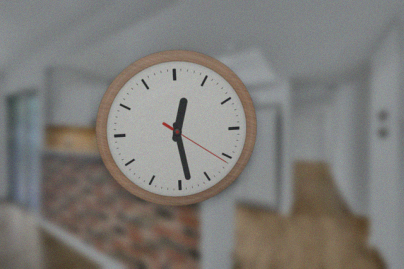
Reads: h=12 m=28 s=21
